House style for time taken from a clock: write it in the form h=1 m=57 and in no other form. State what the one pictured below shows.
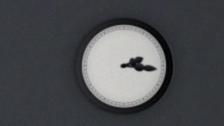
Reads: h=2 m=16
